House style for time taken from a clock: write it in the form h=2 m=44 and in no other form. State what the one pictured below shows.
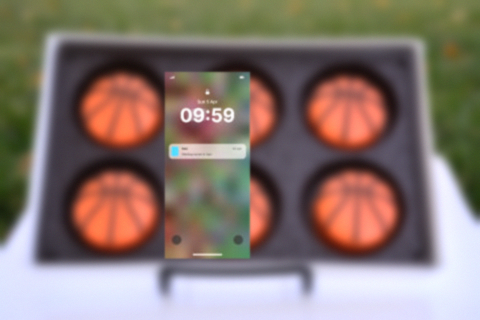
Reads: h=9 m=59
